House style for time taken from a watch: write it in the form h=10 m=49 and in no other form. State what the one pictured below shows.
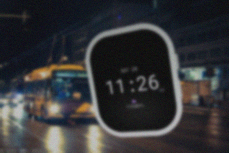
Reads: h=11 m=26
